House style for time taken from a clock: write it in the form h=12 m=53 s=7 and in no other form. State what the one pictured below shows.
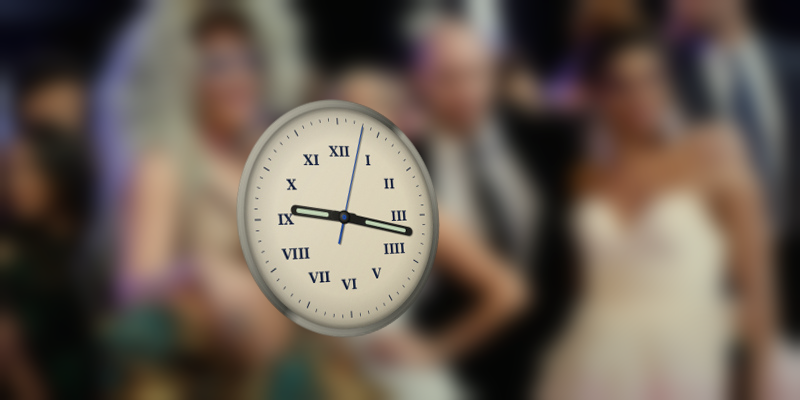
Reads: h=9 m=17 s=3
